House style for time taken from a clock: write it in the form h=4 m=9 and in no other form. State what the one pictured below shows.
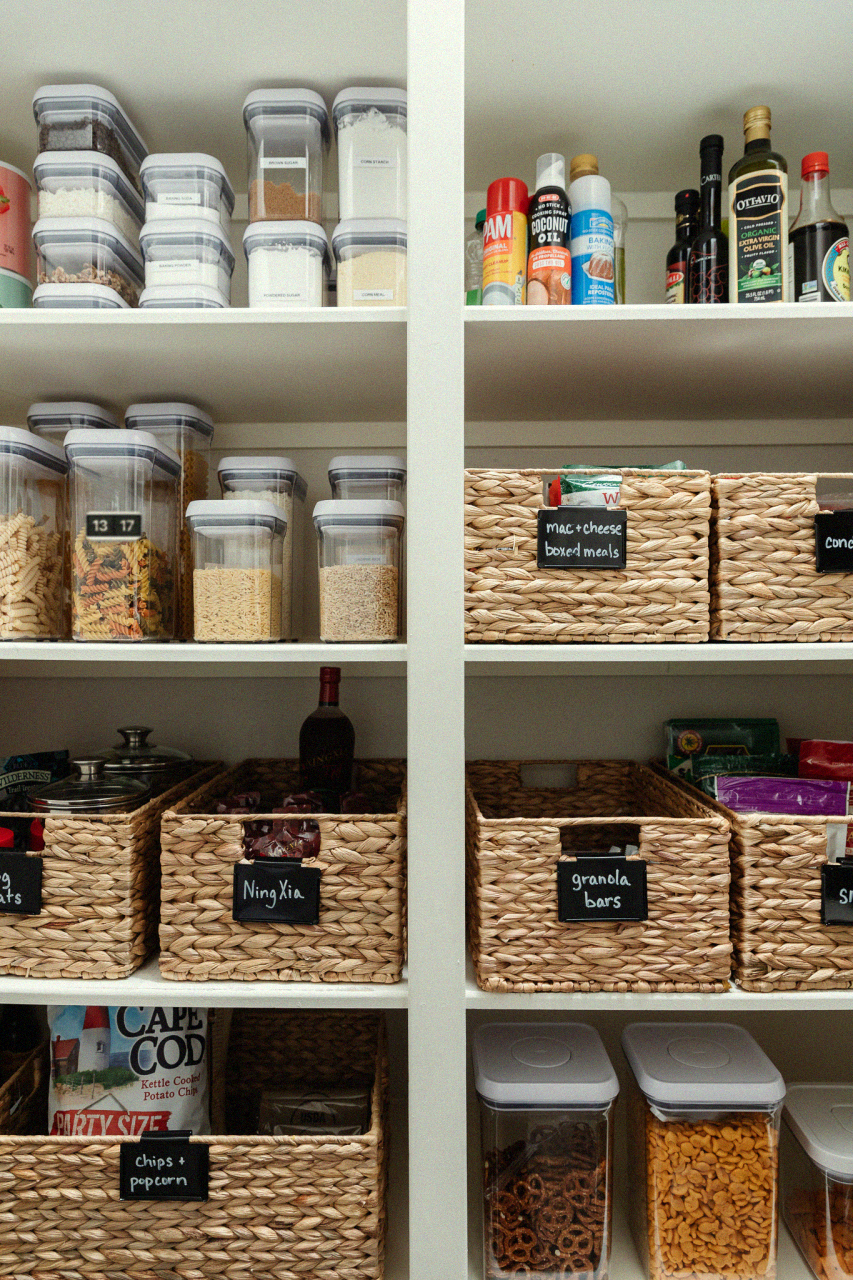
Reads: h=13 m=17
